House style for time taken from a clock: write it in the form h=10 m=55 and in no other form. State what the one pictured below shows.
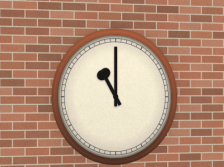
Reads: h=11 m=0
